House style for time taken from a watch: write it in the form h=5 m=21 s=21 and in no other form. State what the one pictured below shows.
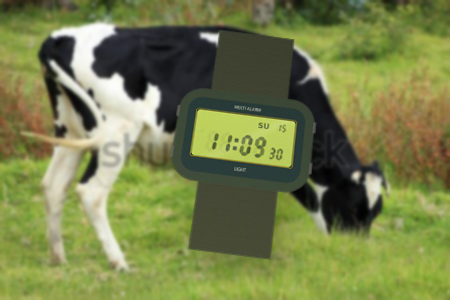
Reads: h=11 m=9 s=30
